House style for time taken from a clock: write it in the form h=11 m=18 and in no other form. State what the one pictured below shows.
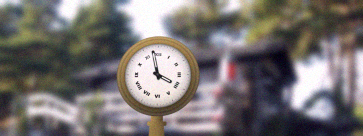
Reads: h=3 m=58
